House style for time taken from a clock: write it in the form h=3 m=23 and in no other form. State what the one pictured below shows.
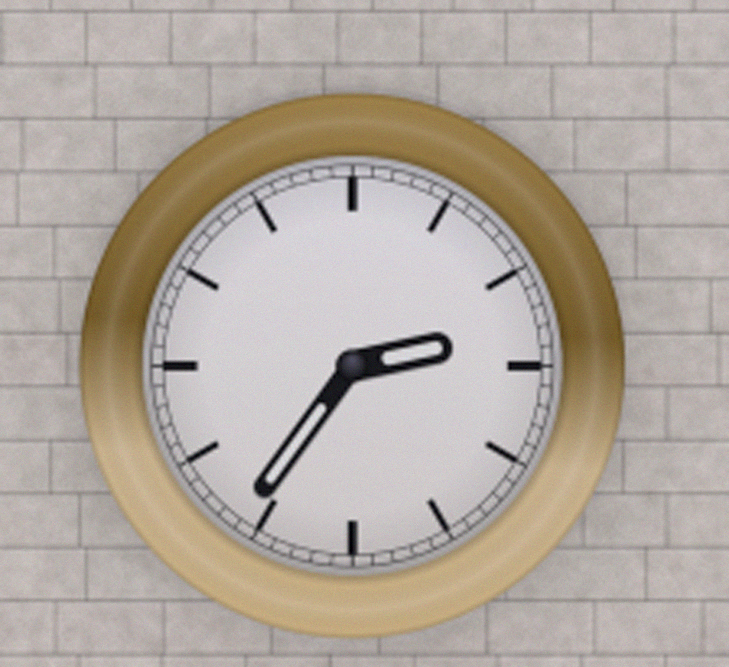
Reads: h=2 m=36
